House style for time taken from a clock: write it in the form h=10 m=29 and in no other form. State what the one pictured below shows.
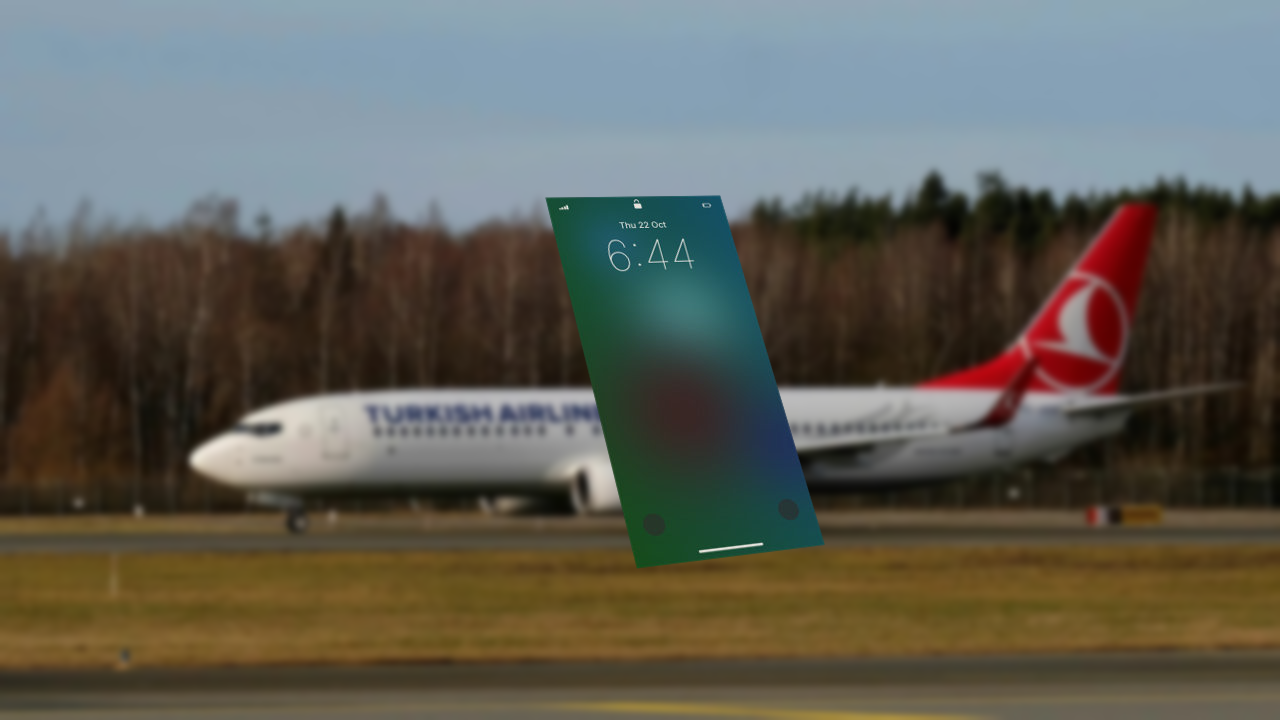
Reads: h=6 m=44
